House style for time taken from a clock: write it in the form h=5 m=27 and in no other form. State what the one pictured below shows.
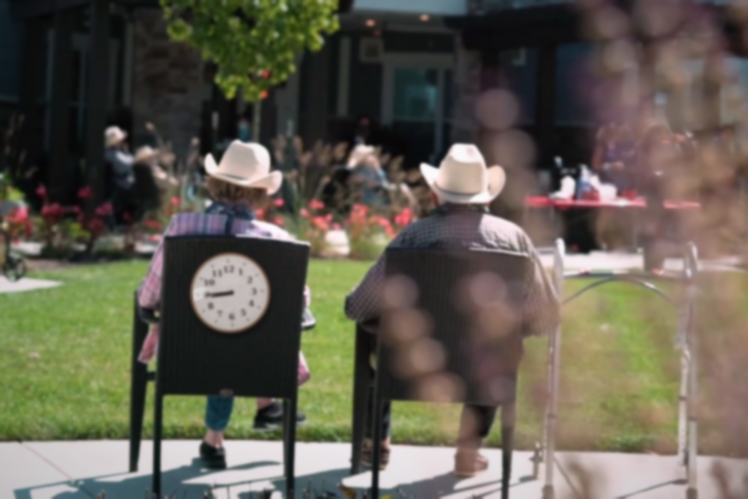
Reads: h=8 m=45
